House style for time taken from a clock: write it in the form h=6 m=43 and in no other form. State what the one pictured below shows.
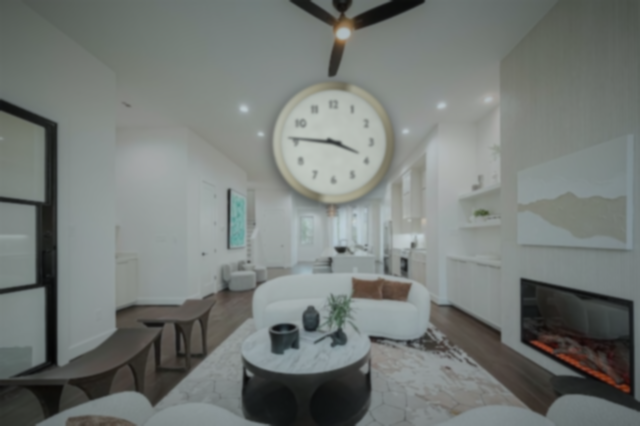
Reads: h=3 m=46
